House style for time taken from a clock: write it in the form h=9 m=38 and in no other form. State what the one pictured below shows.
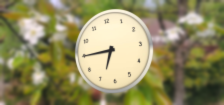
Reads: h=6 m=45
